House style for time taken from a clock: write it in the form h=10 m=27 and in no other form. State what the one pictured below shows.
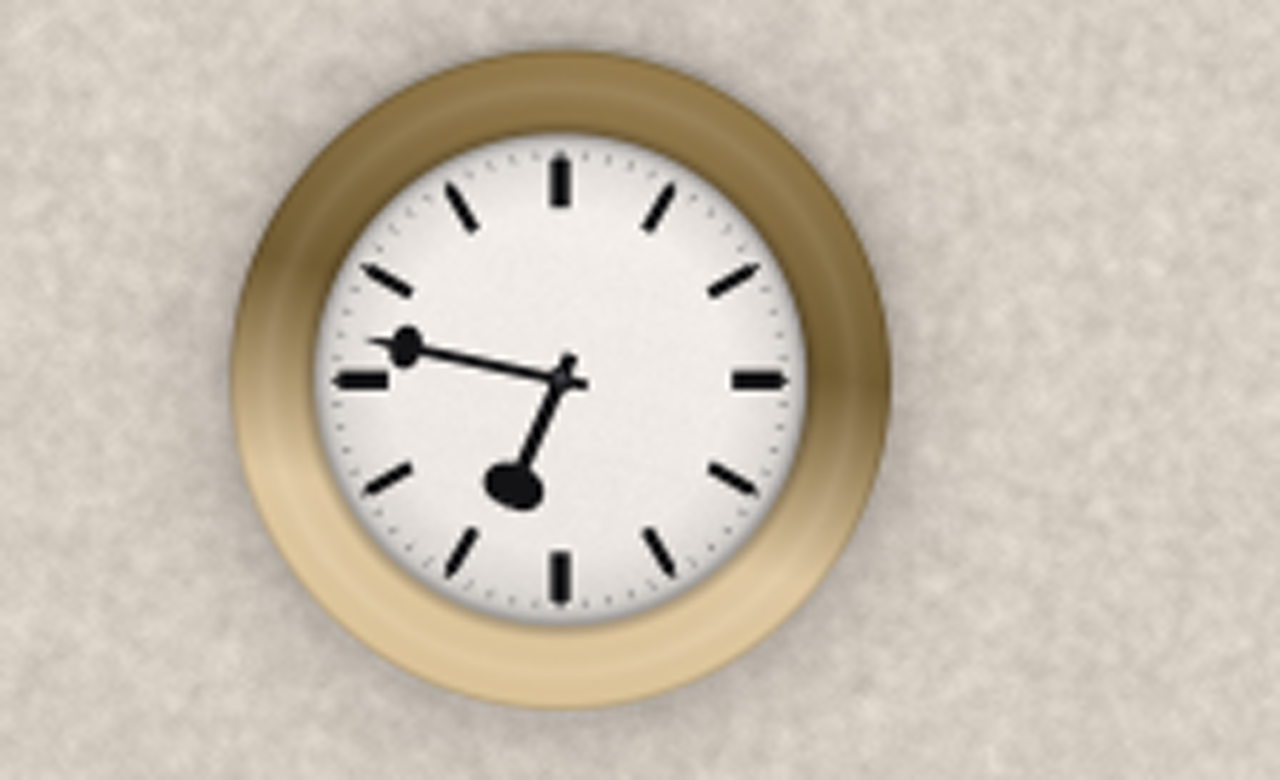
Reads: h=6 m=47
